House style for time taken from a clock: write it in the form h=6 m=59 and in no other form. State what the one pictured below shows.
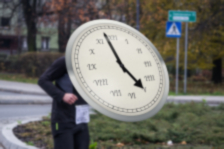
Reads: h=4 m=58
